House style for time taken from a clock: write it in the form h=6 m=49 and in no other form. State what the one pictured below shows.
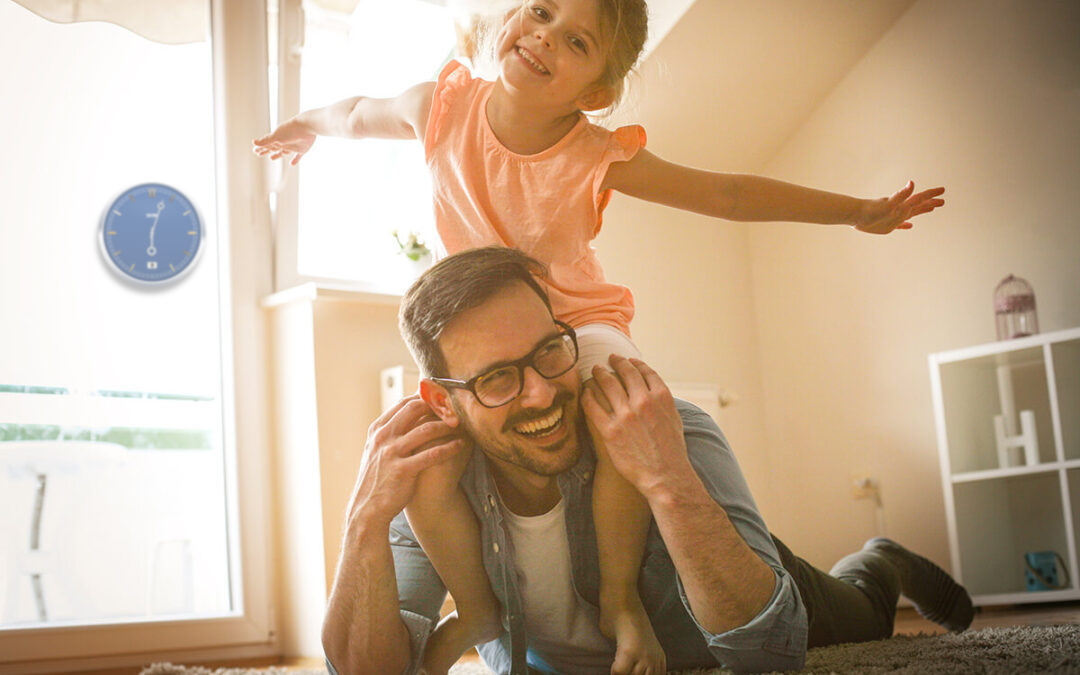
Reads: h=6 m=3
